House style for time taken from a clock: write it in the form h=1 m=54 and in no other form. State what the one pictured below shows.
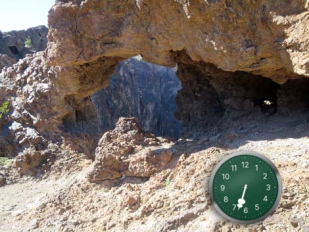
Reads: h=6 m=33
